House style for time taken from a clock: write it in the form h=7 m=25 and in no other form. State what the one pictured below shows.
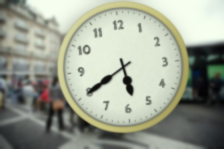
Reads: h=5 m=40
